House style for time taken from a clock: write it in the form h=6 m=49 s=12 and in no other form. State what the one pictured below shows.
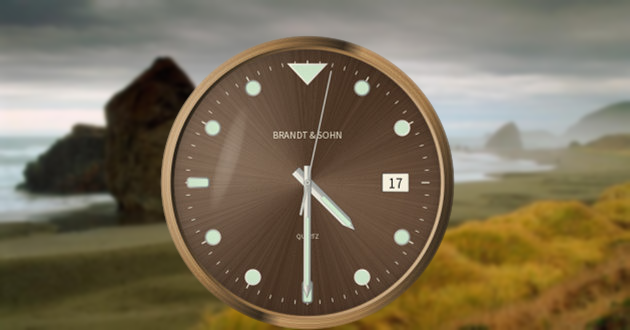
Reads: h=4 m=30 s=2
